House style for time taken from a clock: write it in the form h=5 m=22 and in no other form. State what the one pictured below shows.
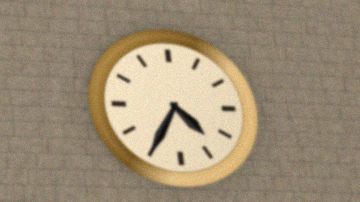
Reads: h=4 m=35
